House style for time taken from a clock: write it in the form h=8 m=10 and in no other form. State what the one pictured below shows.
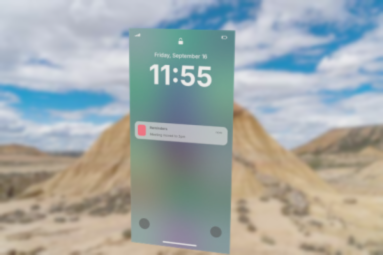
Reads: h=11 m=55
